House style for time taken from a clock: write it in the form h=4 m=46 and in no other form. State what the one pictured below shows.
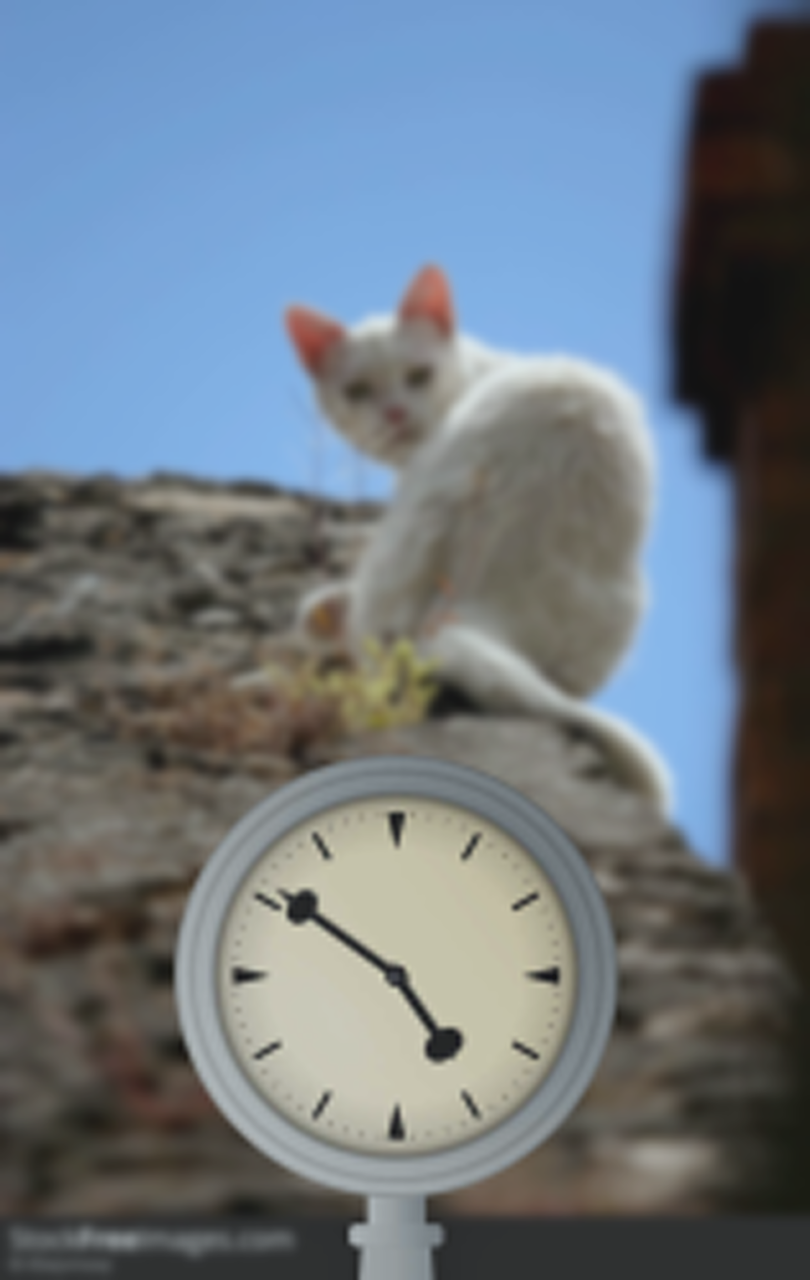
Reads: h=4 m=51
